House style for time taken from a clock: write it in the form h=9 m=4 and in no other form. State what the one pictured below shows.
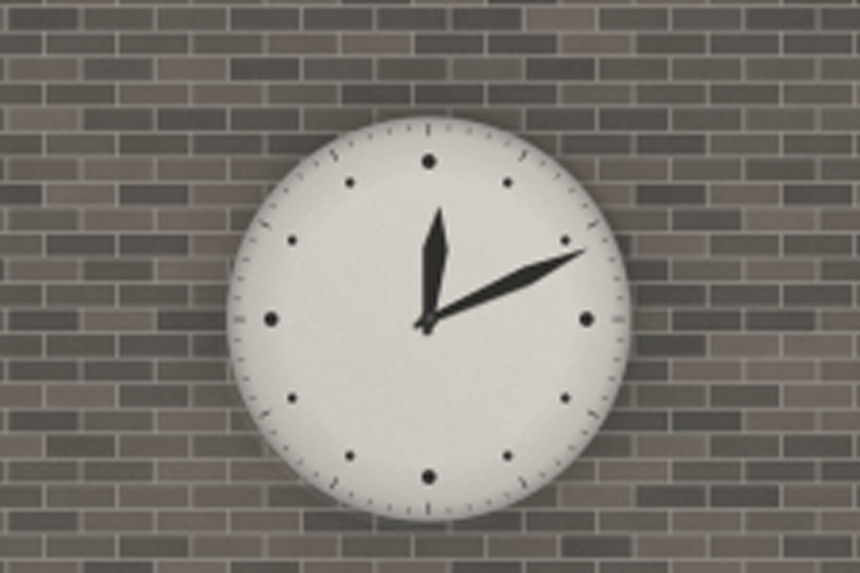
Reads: h=12 m=11
